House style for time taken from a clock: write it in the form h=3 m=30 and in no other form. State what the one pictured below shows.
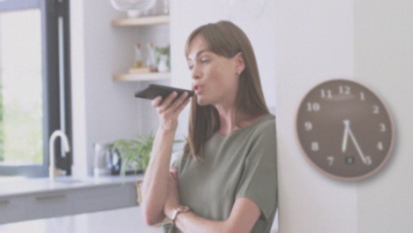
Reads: h=6 m=26
